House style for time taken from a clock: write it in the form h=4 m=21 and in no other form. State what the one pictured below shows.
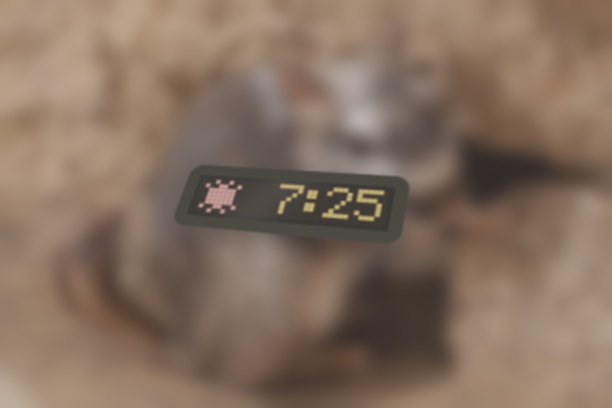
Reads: h=7 m=25
